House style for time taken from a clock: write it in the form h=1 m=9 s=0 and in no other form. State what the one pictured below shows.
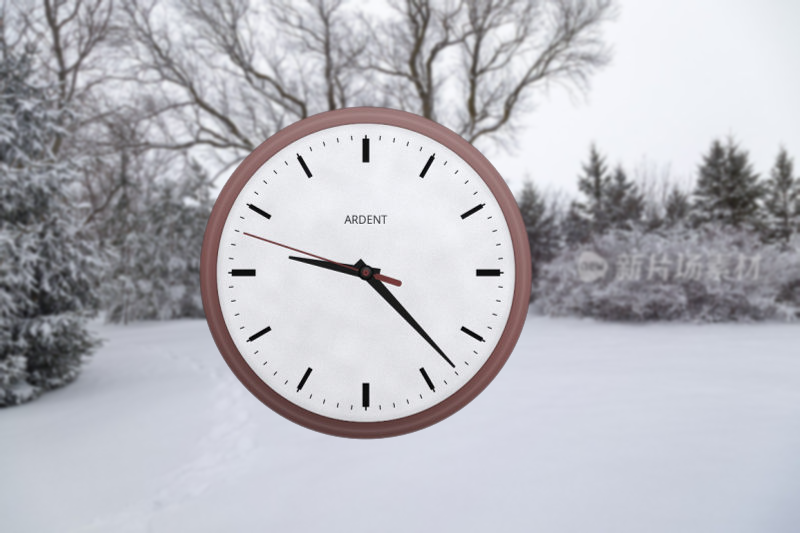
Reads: h=9 m=22 s=48
